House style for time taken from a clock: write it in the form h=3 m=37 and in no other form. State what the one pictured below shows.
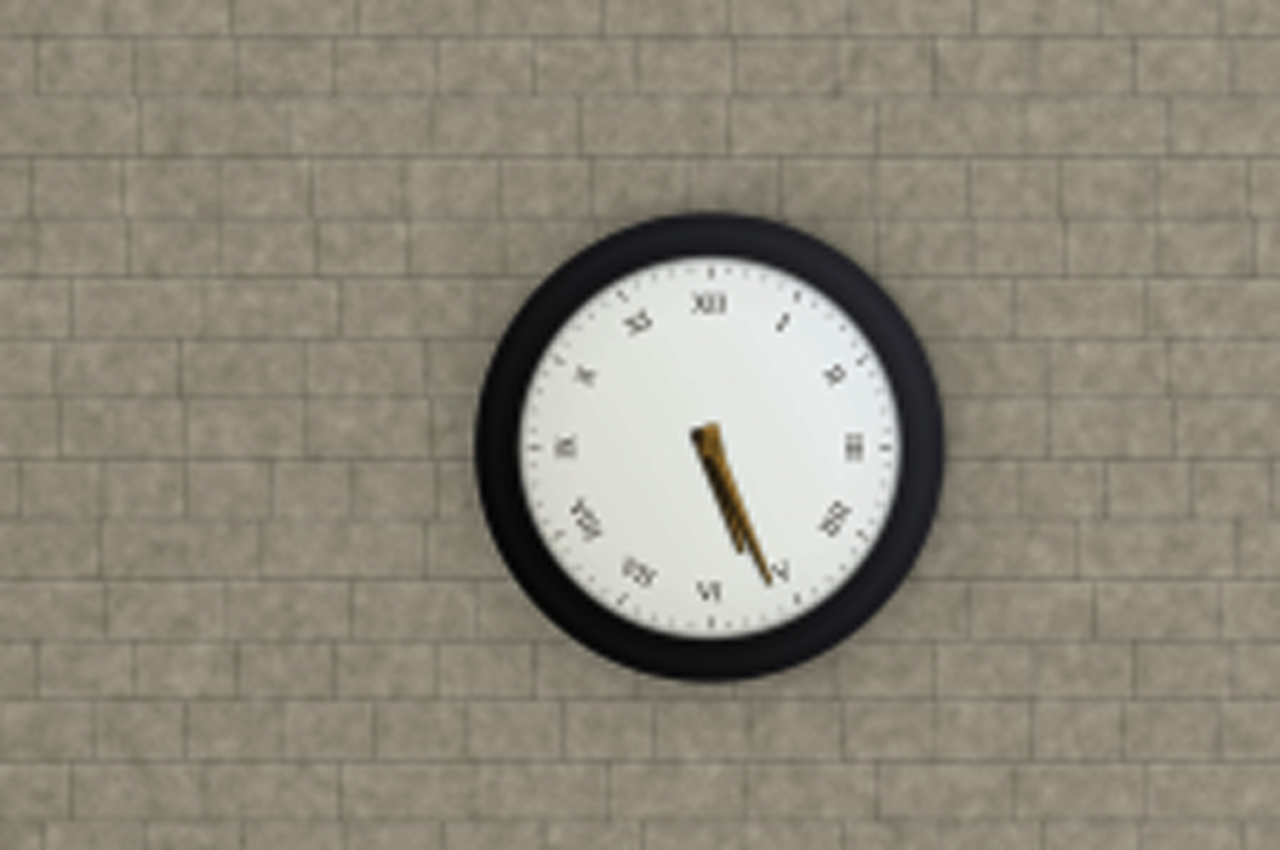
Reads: h=5 m=26
